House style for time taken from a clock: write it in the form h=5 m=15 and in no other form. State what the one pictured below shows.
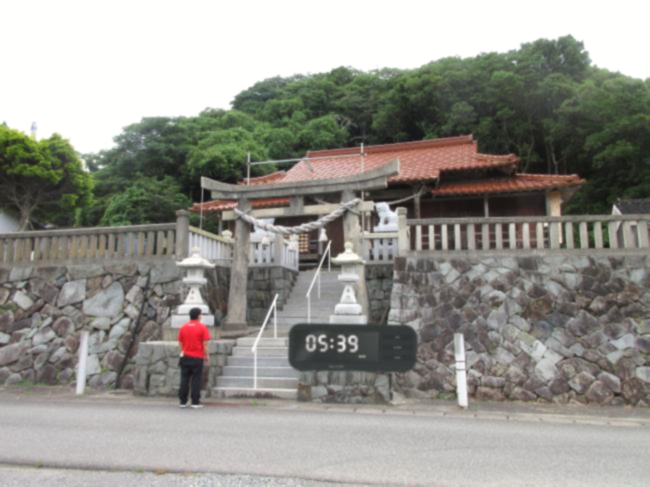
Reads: h=5 m=39
